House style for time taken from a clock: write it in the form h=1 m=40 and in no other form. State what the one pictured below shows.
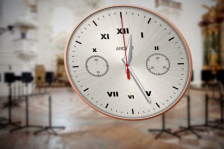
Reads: h=12 m=26
